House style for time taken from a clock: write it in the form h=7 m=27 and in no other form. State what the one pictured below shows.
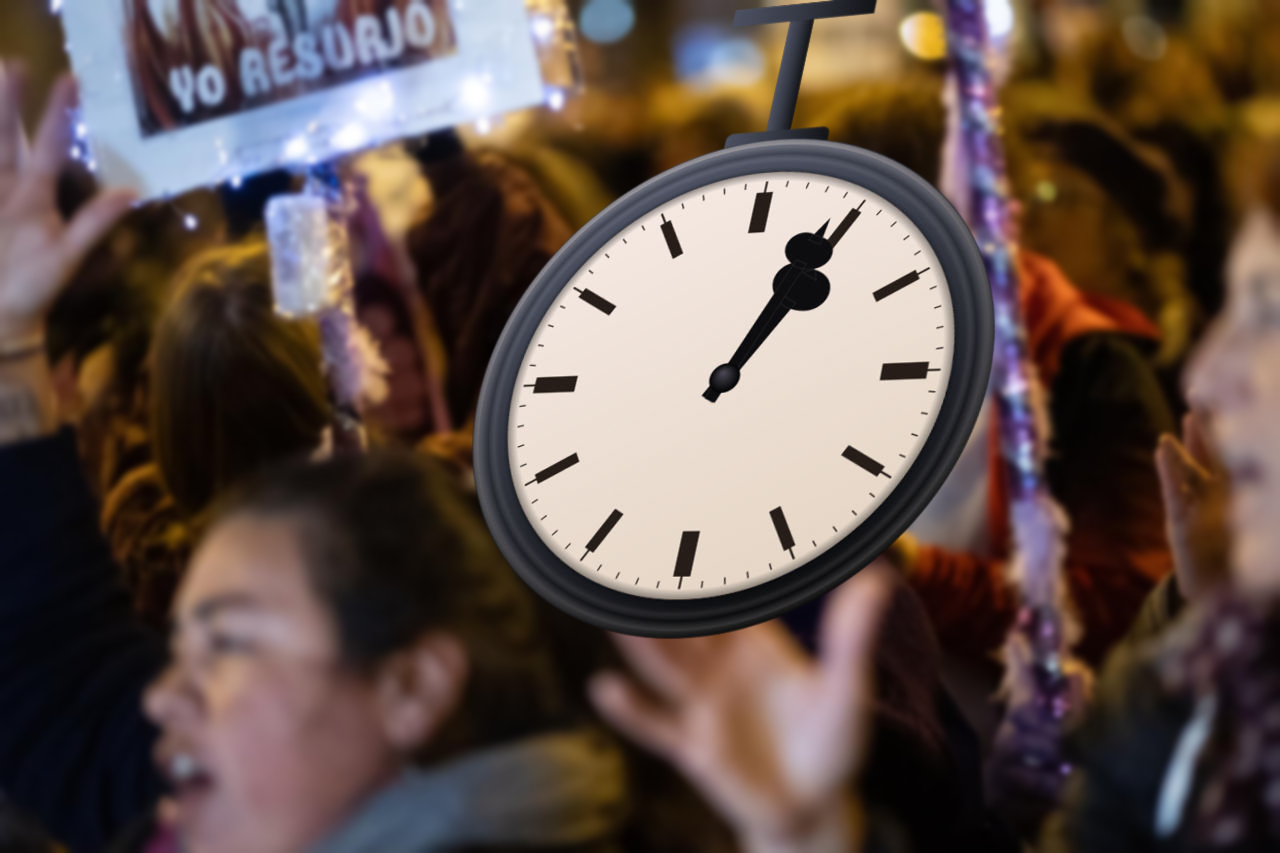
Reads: h=1 m=4
